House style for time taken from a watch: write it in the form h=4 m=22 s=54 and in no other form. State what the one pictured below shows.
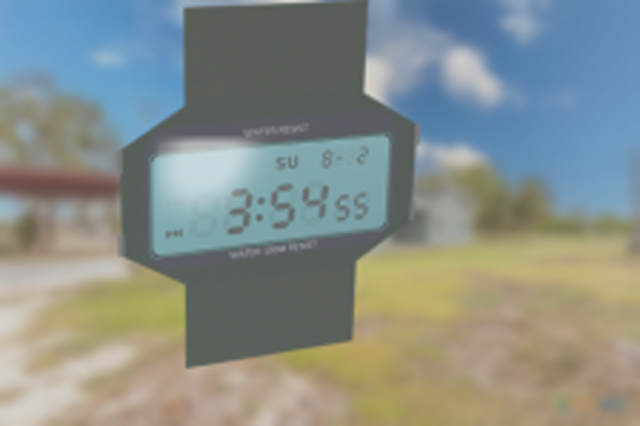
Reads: h=3 m=54 s=55
